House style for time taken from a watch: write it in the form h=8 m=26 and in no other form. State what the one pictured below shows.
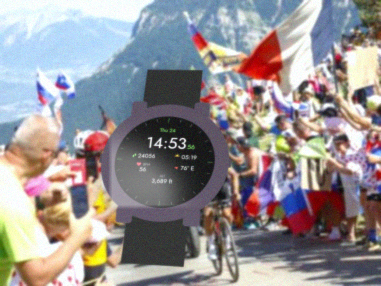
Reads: h=14 m=53
